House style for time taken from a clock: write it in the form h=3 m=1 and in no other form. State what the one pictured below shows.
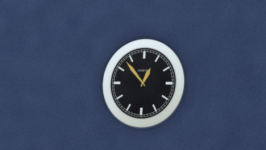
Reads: h=12 m=53
